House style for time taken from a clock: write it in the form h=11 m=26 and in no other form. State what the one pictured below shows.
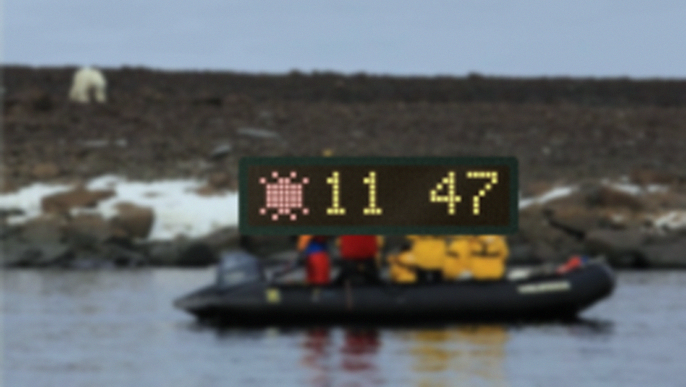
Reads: h=11 m=47
